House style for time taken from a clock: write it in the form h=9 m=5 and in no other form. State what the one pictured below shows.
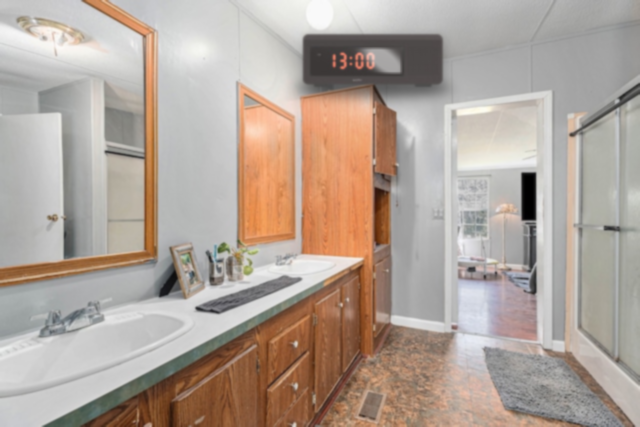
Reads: h=13 m=0
